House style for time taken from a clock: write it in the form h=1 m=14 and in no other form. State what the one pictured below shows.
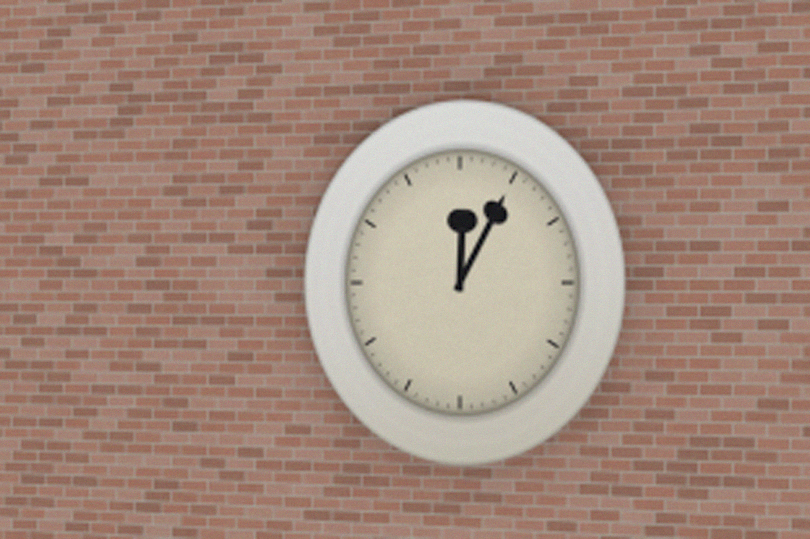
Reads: h=12 m=5
